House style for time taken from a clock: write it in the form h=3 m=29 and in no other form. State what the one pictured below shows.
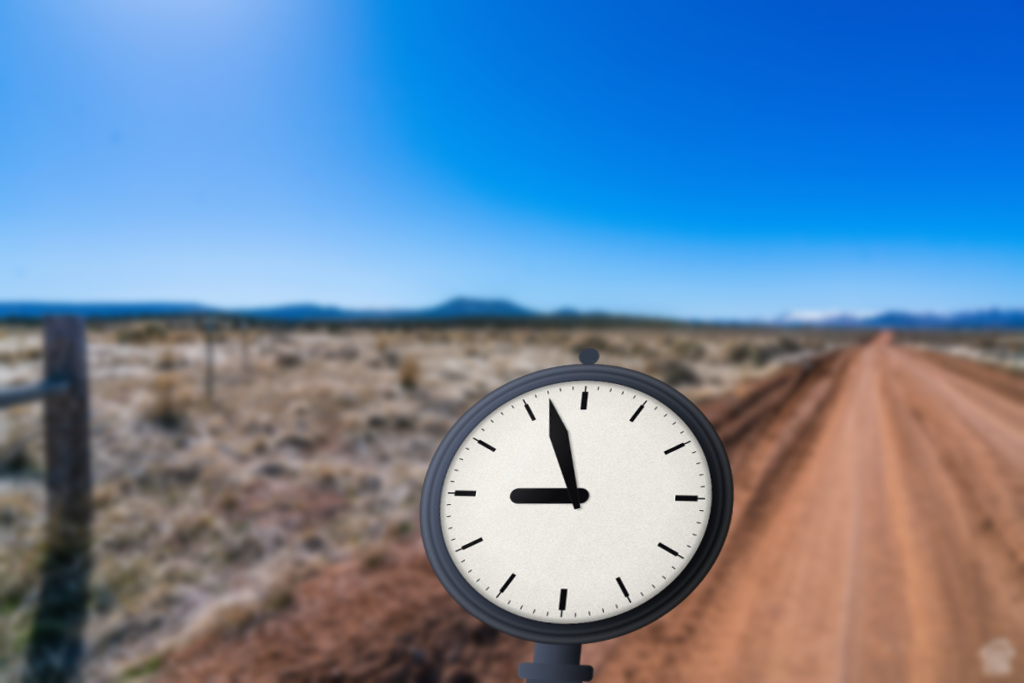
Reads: h=8 m=57
